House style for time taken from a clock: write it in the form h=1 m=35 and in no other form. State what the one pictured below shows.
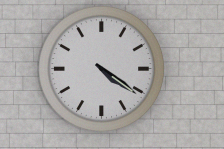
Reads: h=4 m=21
